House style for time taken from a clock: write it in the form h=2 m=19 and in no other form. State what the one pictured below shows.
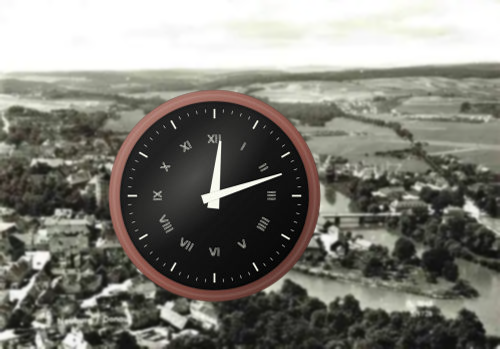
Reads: h=12 m=12
